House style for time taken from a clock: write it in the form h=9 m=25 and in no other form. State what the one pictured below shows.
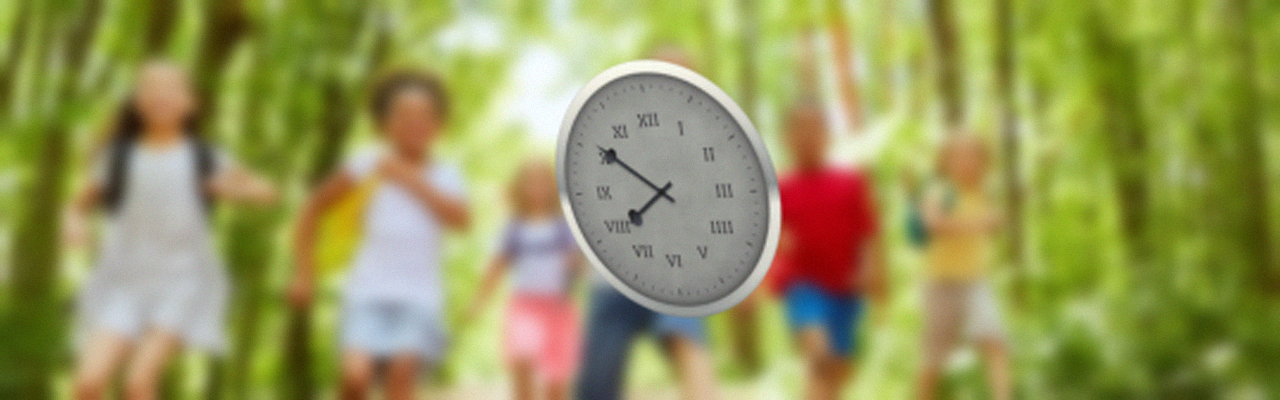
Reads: h=7 m=51
